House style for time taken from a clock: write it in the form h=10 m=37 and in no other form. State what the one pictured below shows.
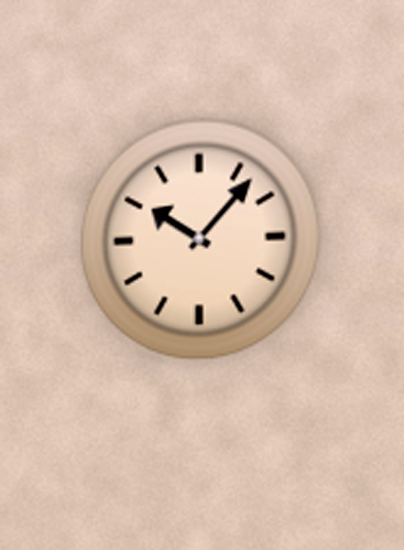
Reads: h=10 m=7
